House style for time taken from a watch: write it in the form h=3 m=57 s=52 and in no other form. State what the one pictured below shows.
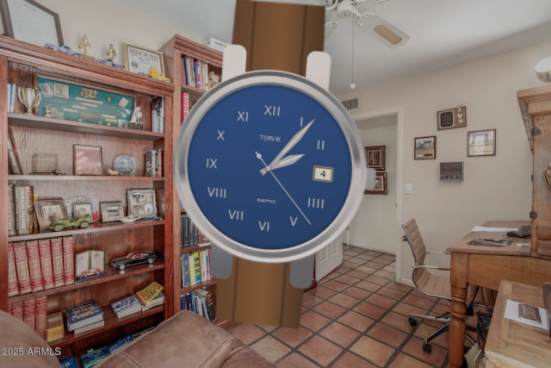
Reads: h=2 m=6 s=23
